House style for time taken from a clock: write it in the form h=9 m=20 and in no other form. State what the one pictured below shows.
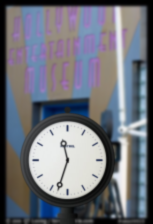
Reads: h=11 m=33
